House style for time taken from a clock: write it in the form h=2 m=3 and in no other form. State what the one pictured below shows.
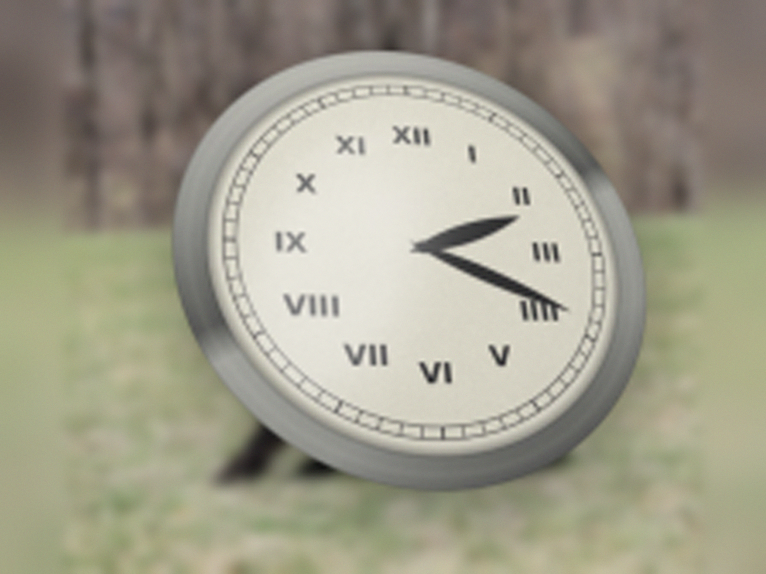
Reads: h=2 m=19
